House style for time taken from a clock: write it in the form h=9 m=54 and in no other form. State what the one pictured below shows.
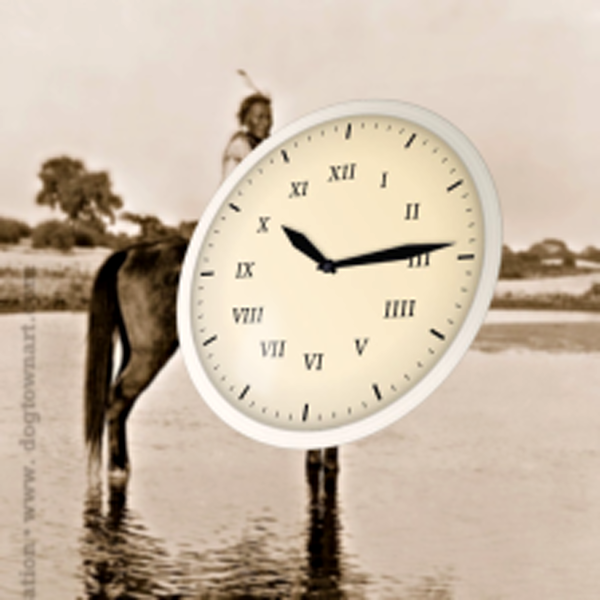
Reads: h=10 m=14
